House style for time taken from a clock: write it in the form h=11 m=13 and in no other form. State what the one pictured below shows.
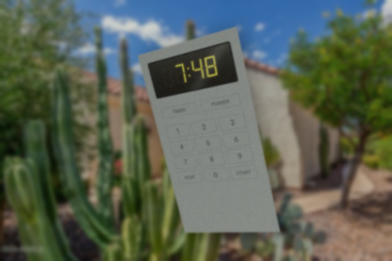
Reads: h=7 m=48
